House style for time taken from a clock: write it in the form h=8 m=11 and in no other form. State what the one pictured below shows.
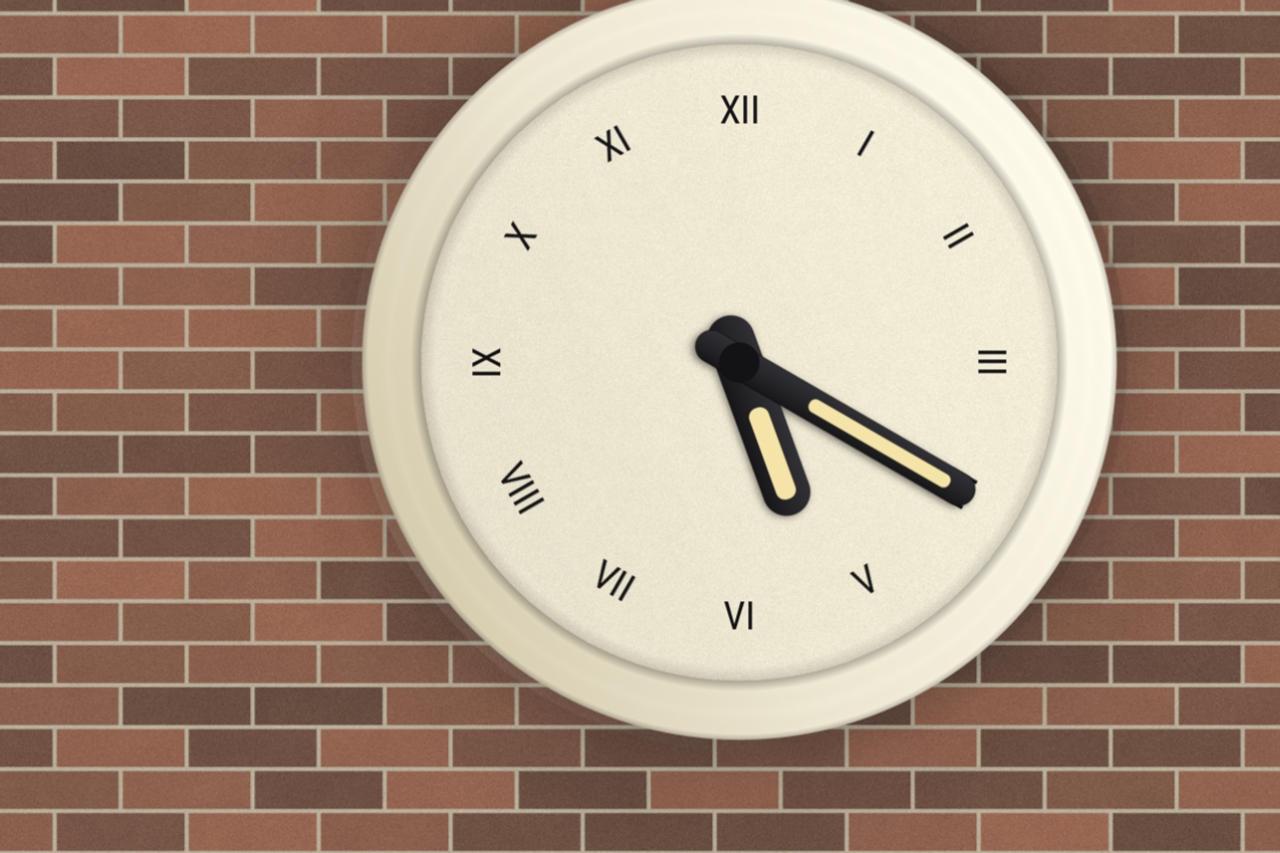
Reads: h=5 m=20
